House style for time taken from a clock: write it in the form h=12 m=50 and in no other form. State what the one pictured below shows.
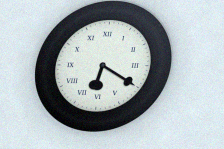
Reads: h=6 m=20
